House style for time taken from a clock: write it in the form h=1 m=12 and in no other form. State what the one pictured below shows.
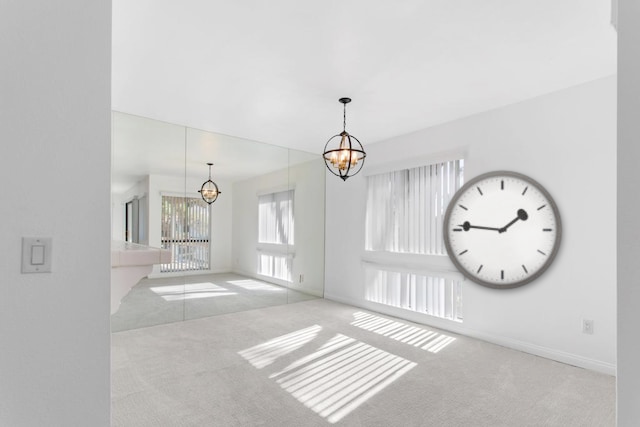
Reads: h=1 m=46
